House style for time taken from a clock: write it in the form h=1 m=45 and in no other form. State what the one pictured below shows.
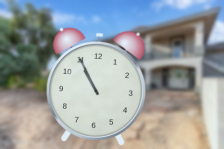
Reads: h=10 m=55
